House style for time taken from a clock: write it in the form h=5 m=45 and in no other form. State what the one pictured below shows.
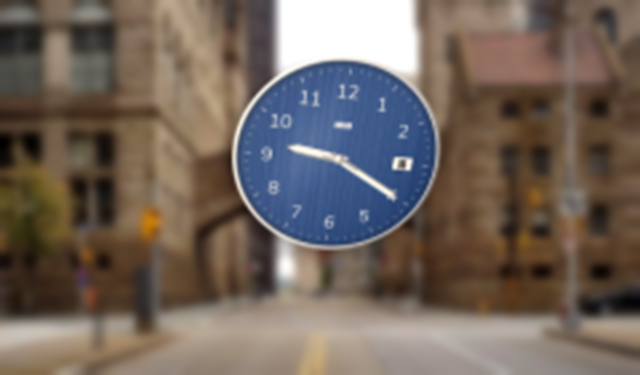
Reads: h=9 m=20
